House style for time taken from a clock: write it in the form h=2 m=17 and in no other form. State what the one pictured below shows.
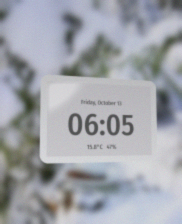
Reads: h=6 m=5
